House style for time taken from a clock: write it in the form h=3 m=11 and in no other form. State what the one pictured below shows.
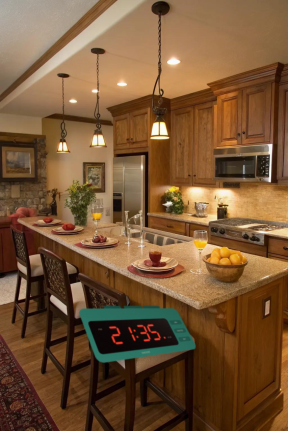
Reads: h=21 m=35
